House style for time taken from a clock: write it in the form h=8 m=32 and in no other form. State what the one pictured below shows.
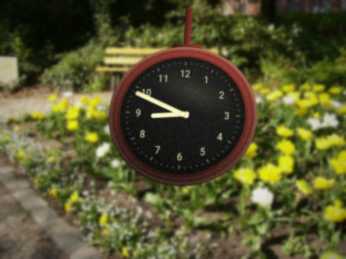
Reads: h=8 m=49
